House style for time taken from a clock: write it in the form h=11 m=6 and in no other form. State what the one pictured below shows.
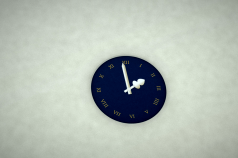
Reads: h=1 m=59
